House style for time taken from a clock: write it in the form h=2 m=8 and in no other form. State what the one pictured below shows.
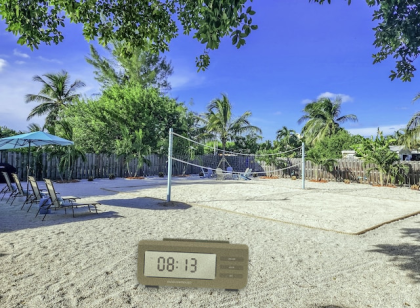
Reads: h=8 m=13
